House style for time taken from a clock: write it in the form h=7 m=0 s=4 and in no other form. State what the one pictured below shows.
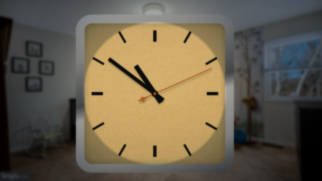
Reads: h=10 m=51 s=11
